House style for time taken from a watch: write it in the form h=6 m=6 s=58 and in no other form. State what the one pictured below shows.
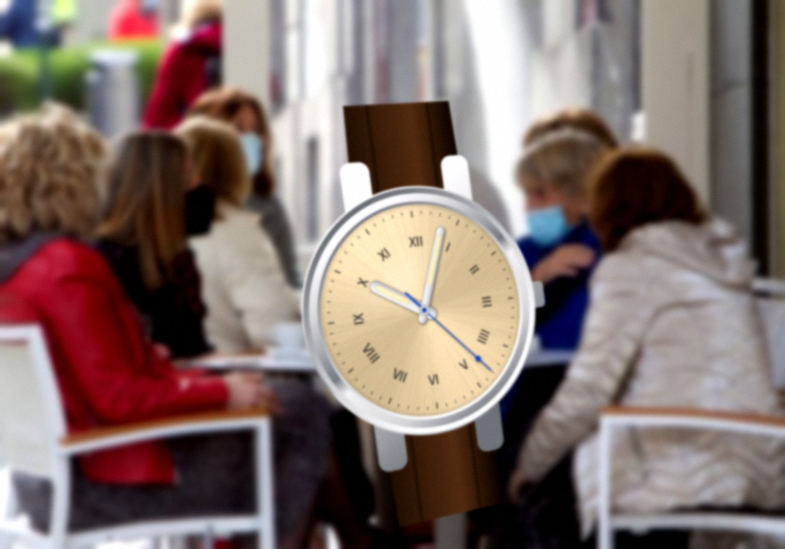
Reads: h=10 m=3 s=23
